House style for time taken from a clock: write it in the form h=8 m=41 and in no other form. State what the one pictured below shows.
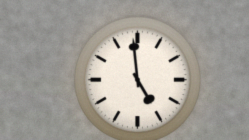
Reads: h=4 m=59
